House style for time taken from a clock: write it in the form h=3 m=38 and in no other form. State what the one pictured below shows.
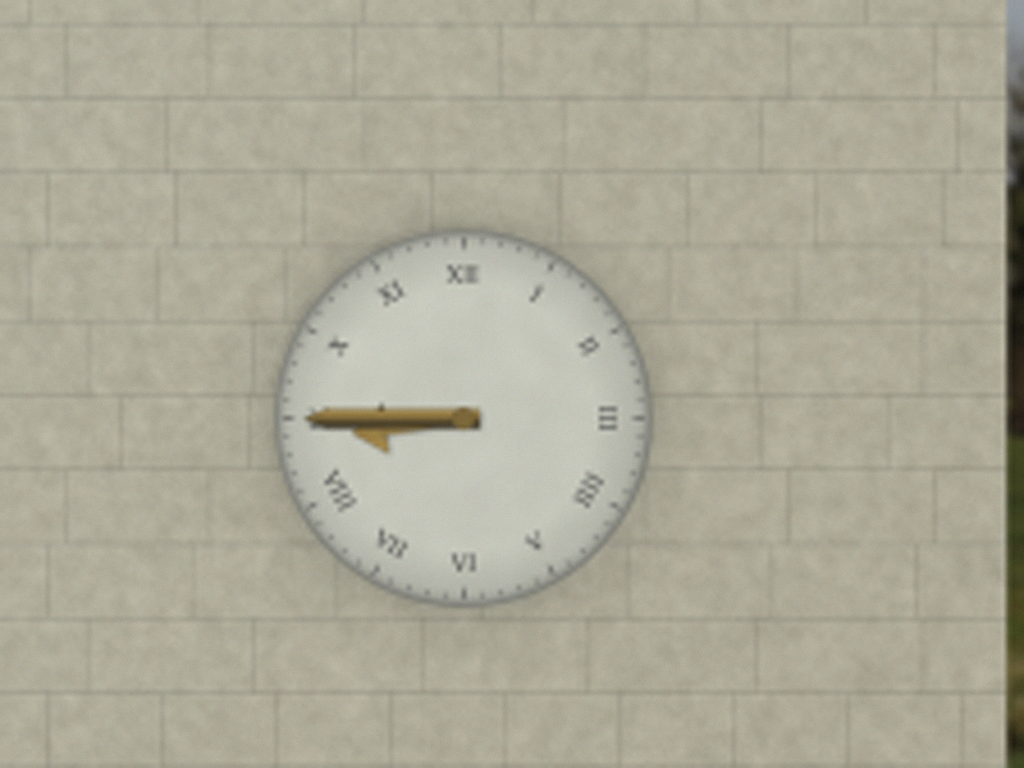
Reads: h=8 m=45
